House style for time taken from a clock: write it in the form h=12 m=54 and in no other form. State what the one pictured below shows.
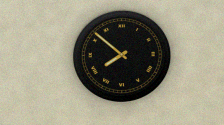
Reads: h=7 m=52
